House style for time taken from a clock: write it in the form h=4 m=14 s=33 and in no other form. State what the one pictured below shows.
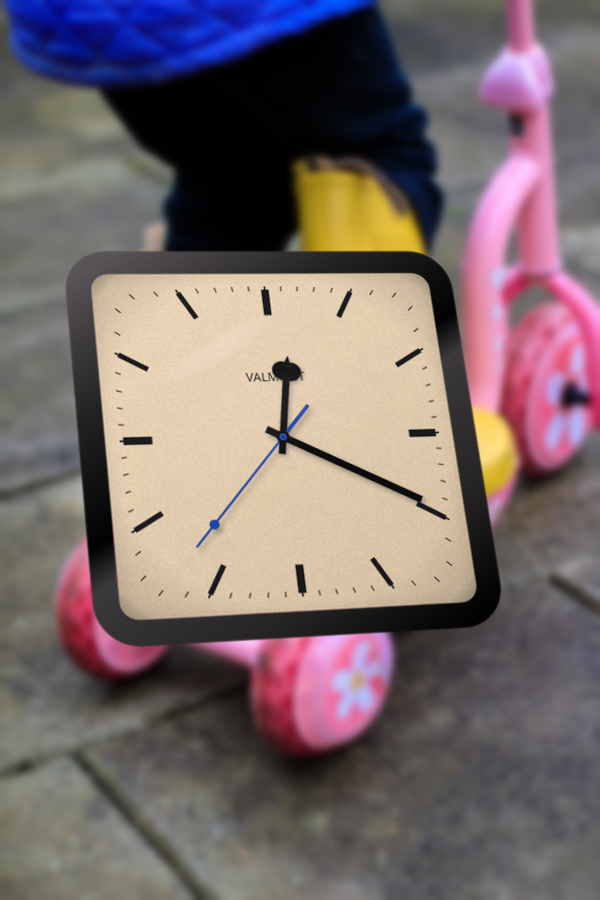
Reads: h=12 m=19 s=37
